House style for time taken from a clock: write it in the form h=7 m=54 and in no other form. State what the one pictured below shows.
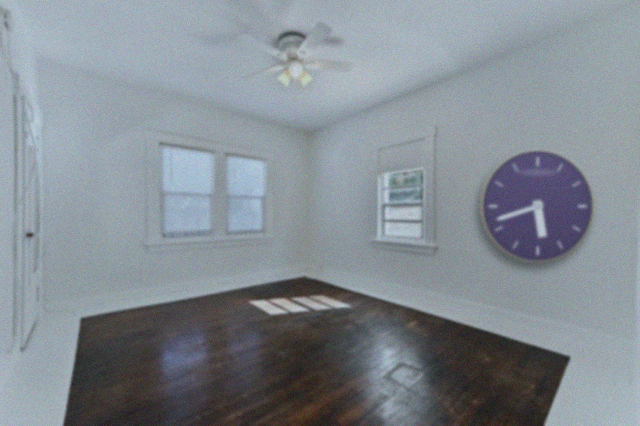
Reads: h=5 m=42
